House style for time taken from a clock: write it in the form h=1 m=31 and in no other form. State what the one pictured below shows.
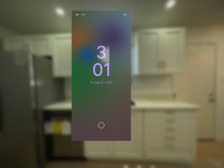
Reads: h=3 m=1
